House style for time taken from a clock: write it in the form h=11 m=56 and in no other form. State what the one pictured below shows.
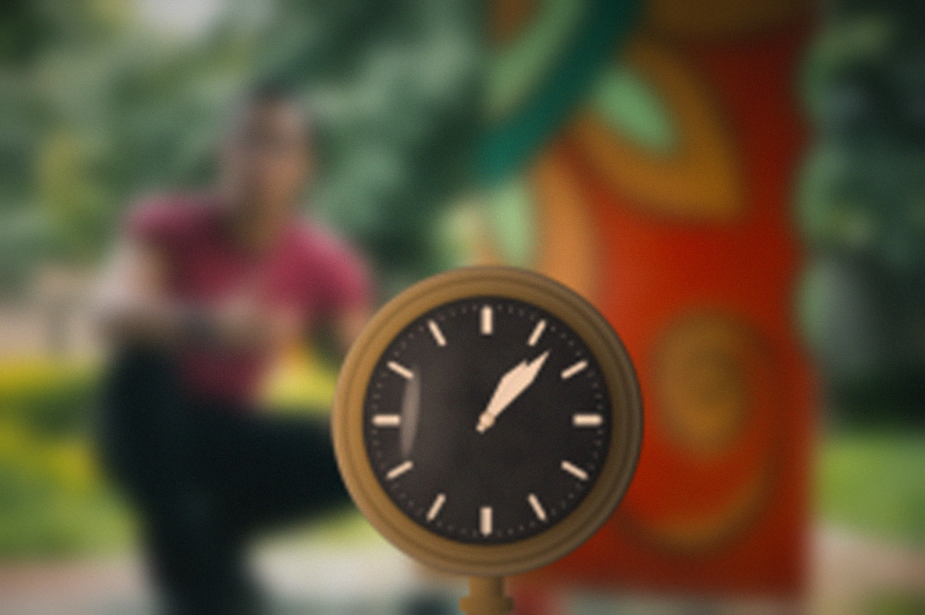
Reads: h=1 m=7
